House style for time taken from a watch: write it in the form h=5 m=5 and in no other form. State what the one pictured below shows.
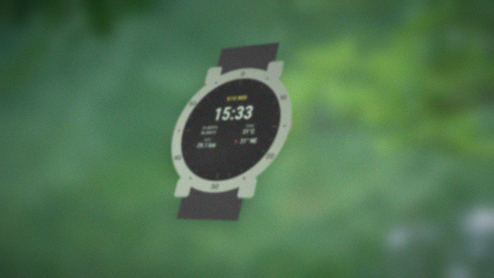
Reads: h=15 m=33
